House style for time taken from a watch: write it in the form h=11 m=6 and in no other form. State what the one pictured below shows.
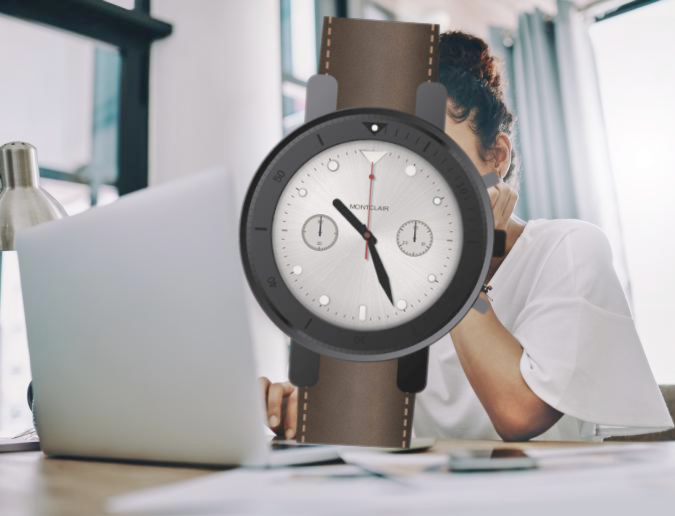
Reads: h=10 m=26
